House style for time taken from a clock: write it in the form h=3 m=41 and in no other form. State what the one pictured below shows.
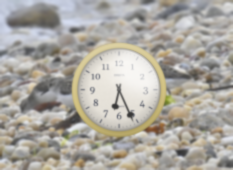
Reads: h=6 m=26
